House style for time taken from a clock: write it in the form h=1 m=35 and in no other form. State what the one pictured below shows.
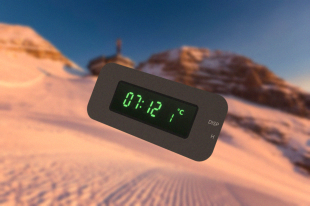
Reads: h=7 m=12
